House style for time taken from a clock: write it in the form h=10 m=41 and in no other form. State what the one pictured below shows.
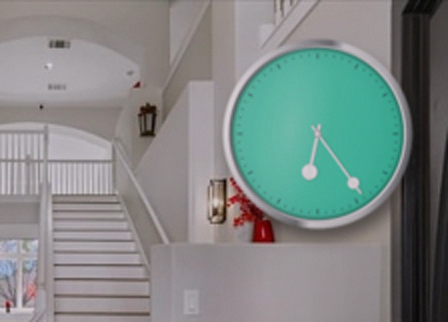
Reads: h=6 m=24
